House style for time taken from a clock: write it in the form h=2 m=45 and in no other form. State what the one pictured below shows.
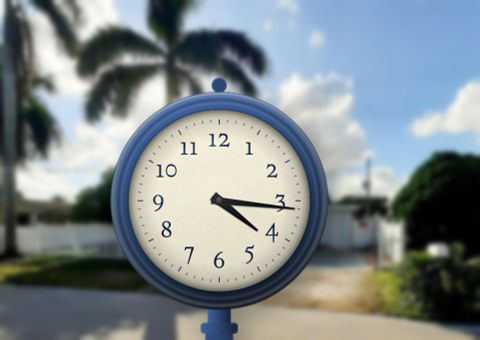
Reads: h=4 m=16
